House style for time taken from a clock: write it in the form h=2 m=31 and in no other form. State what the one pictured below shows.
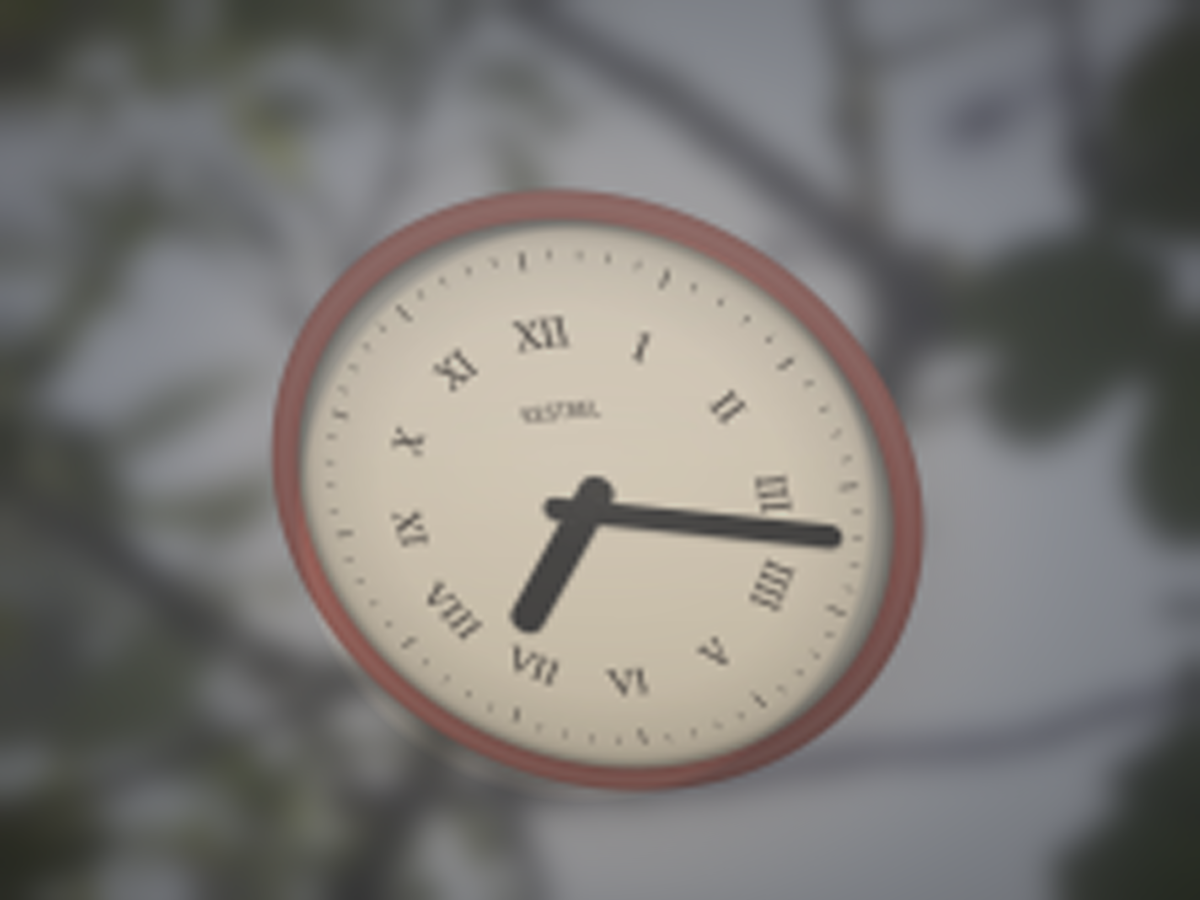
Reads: h=7 m=17
